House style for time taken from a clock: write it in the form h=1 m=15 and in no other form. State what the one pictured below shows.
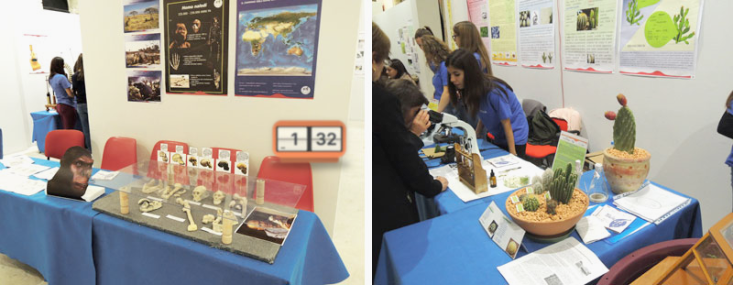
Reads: h=1 m=32
